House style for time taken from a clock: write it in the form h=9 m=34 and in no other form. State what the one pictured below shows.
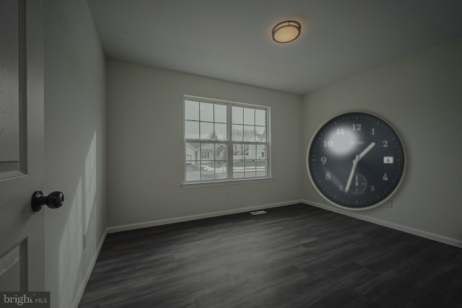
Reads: h=1 m=33
